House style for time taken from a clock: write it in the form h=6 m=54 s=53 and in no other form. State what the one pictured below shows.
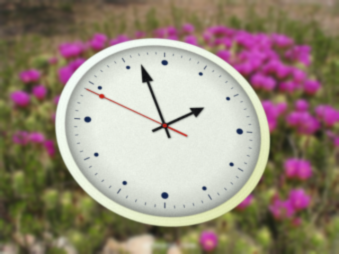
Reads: h=1 m=56 s=49
